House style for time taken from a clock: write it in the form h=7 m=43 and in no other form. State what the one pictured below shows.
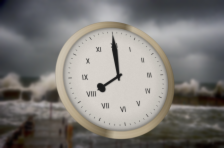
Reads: h=8 m=0
